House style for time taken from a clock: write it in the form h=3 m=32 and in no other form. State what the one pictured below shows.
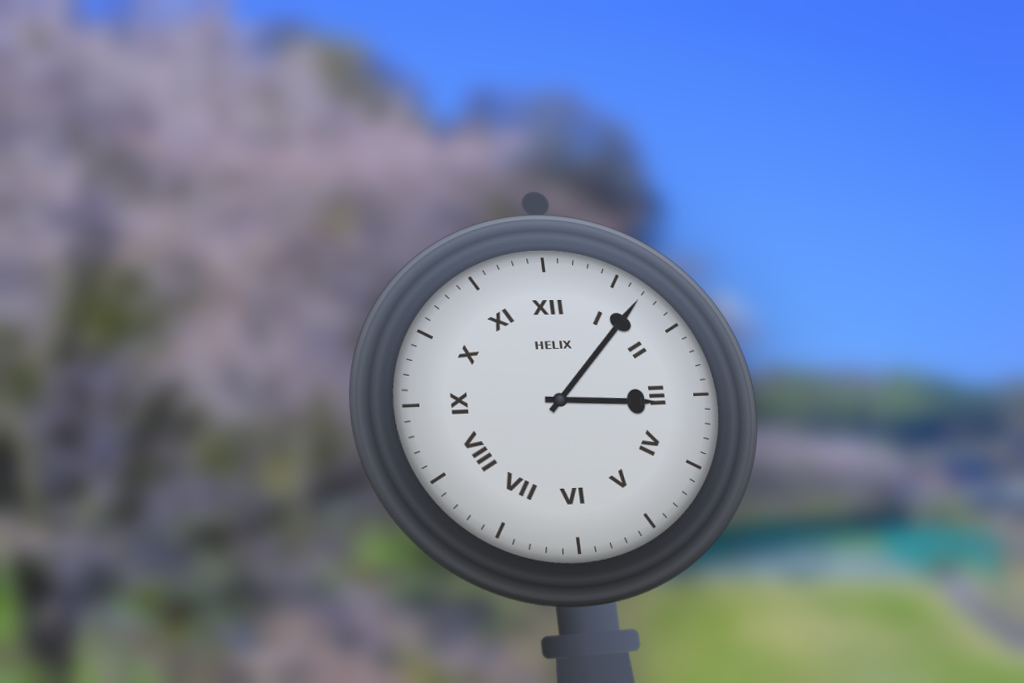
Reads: h=3 m=7
